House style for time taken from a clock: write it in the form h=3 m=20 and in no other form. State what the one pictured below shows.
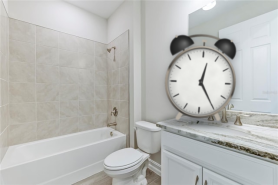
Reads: h=12 m=25
